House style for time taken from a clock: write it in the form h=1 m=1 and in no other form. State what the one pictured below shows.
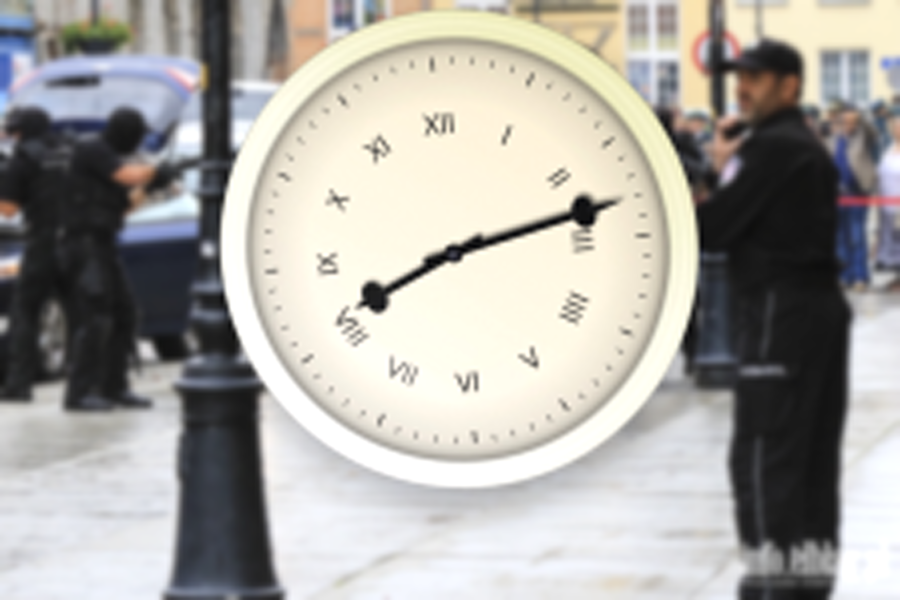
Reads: h=8 m=13
